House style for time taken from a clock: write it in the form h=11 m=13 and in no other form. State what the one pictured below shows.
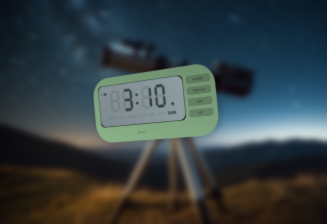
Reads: h=3 m=10
